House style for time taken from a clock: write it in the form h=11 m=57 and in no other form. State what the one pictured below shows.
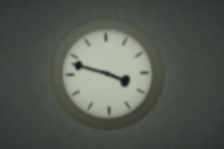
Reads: h=3 m=48
